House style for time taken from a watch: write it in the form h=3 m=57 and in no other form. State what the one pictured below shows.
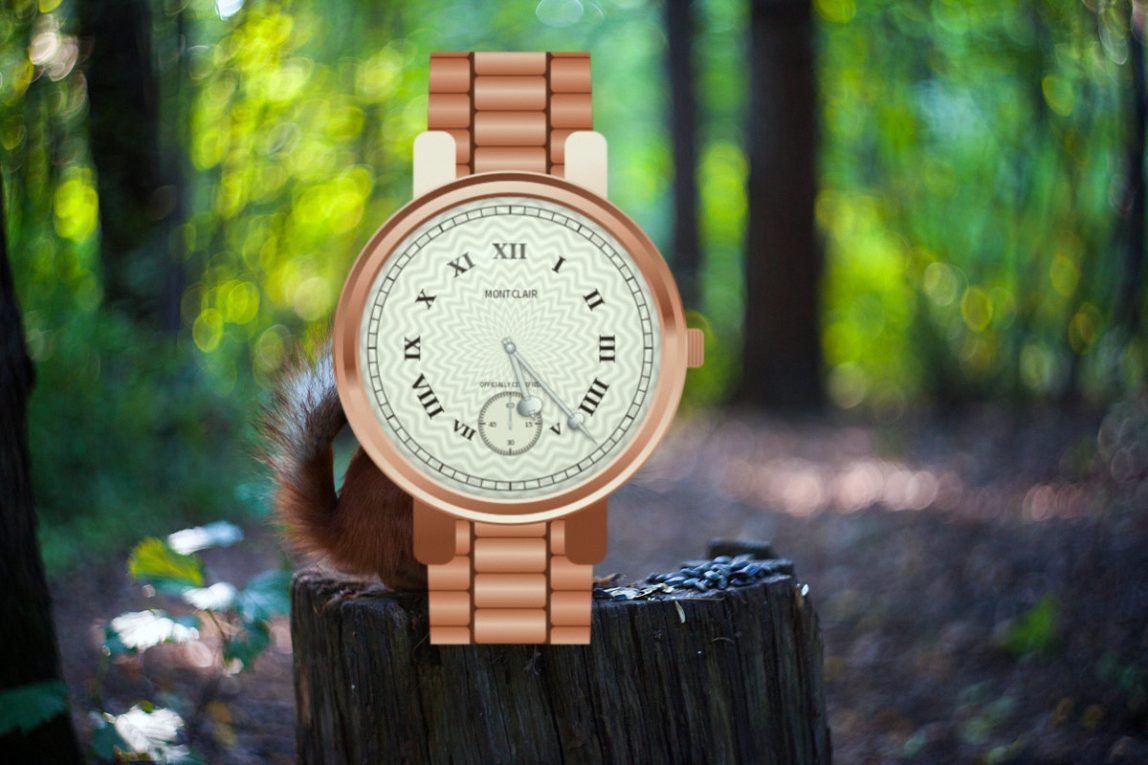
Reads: h=5 m=23
